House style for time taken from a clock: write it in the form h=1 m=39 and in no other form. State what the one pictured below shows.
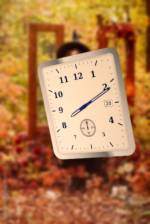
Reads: h=8 m=11
